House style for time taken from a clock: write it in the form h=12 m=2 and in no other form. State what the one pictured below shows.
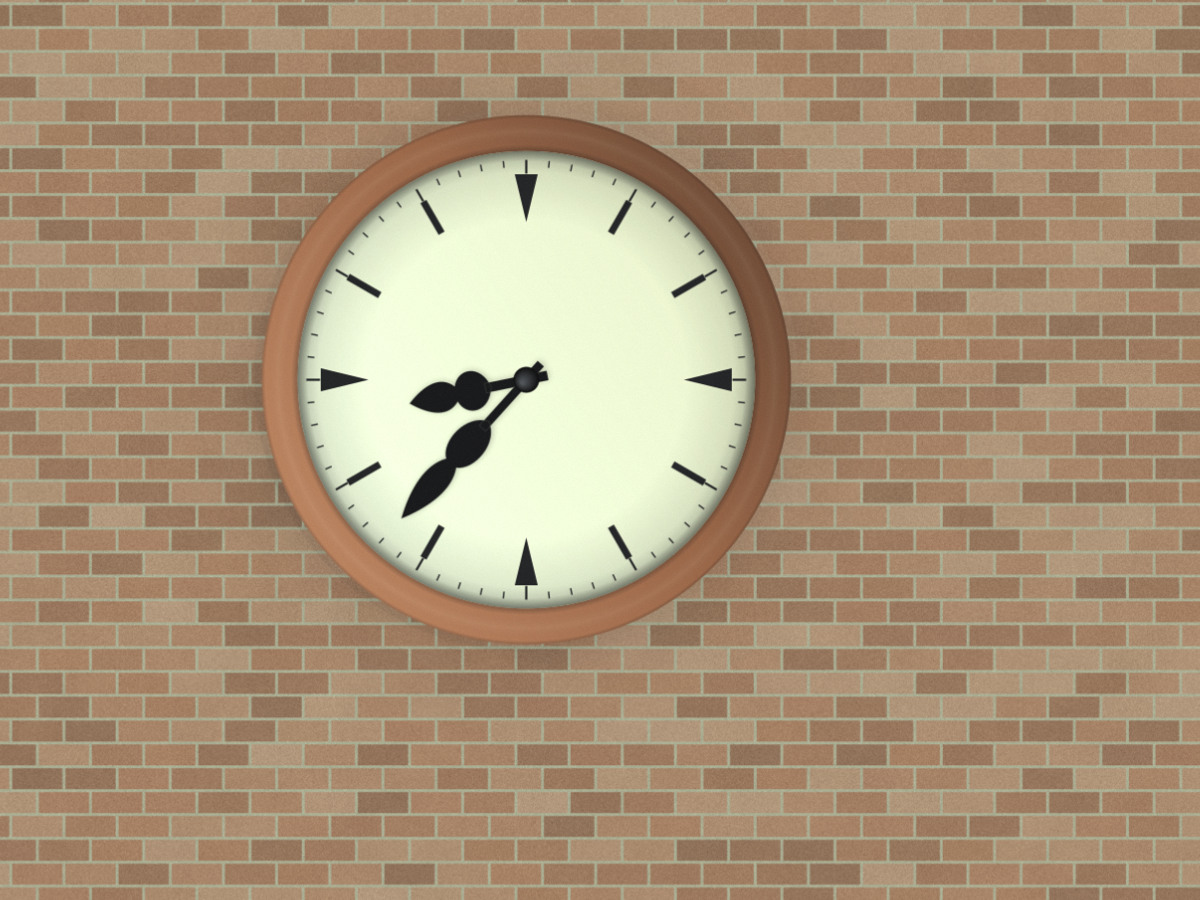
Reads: h=8 m=37
